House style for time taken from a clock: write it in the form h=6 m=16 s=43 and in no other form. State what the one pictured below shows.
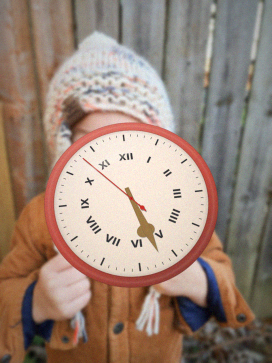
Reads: h=5 m=26 s=53
